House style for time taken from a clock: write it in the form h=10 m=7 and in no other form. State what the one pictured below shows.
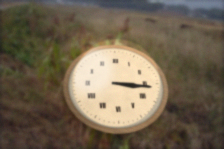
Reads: h=3 m=16
